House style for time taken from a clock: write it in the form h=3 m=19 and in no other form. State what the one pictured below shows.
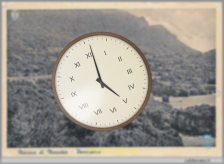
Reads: h=5 m=1
